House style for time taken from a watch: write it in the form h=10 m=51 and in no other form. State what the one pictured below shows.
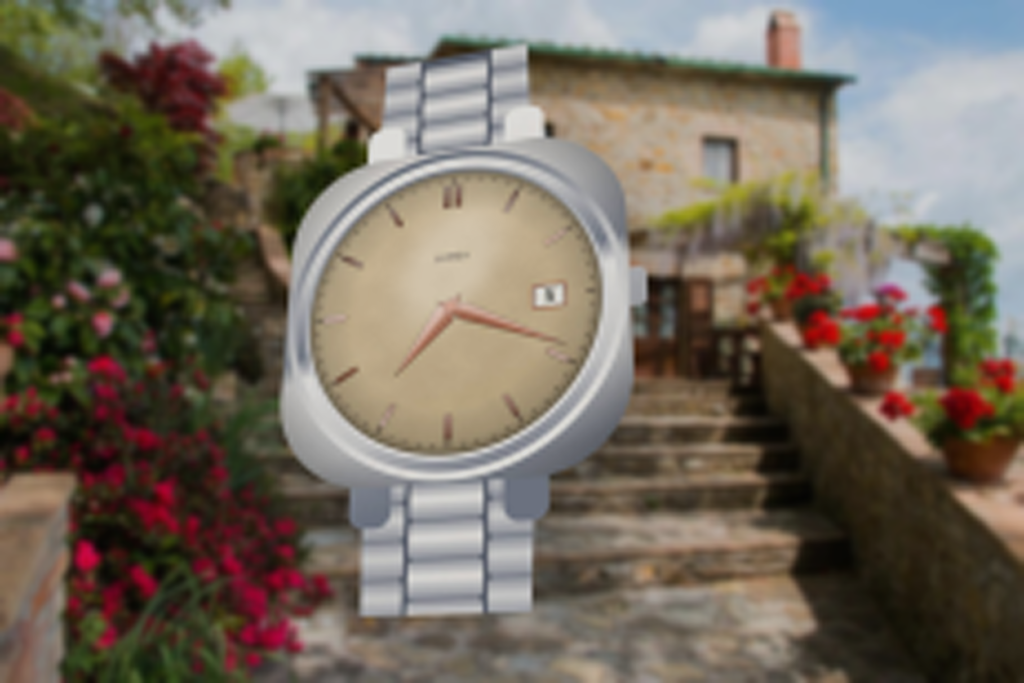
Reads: h=7 m=19
